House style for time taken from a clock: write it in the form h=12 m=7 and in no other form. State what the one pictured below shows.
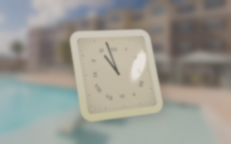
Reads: h=10 m=58
